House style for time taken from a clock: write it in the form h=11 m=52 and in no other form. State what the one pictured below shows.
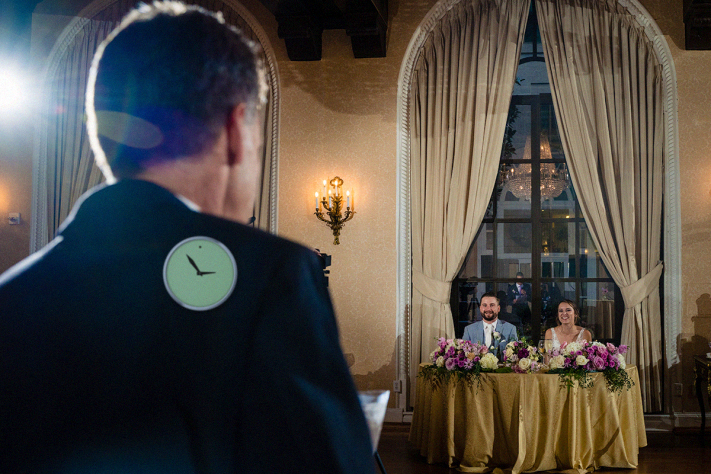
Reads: h=2 m=54
